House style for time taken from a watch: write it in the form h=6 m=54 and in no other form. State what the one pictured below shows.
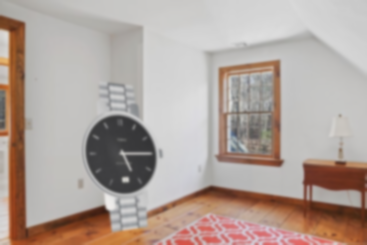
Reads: h=5 m=15
